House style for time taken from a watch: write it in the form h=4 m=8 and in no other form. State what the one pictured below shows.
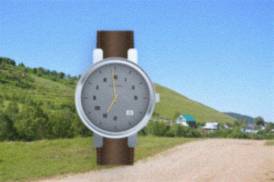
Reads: h=6 m=59
